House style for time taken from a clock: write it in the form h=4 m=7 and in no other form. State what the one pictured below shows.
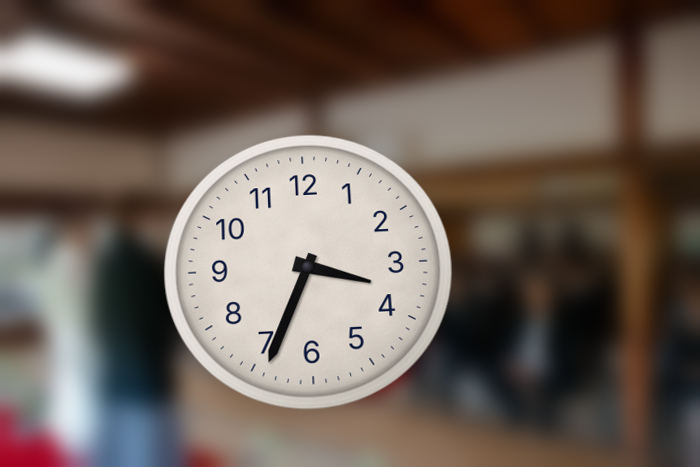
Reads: h=3 m=34
